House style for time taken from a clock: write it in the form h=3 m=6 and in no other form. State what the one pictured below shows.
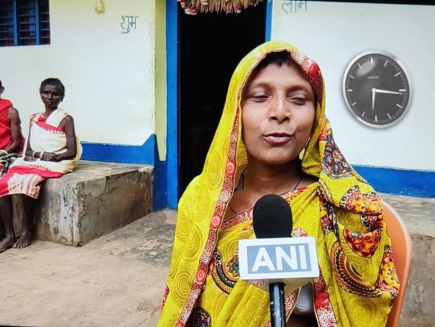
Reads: h=6 m=16
